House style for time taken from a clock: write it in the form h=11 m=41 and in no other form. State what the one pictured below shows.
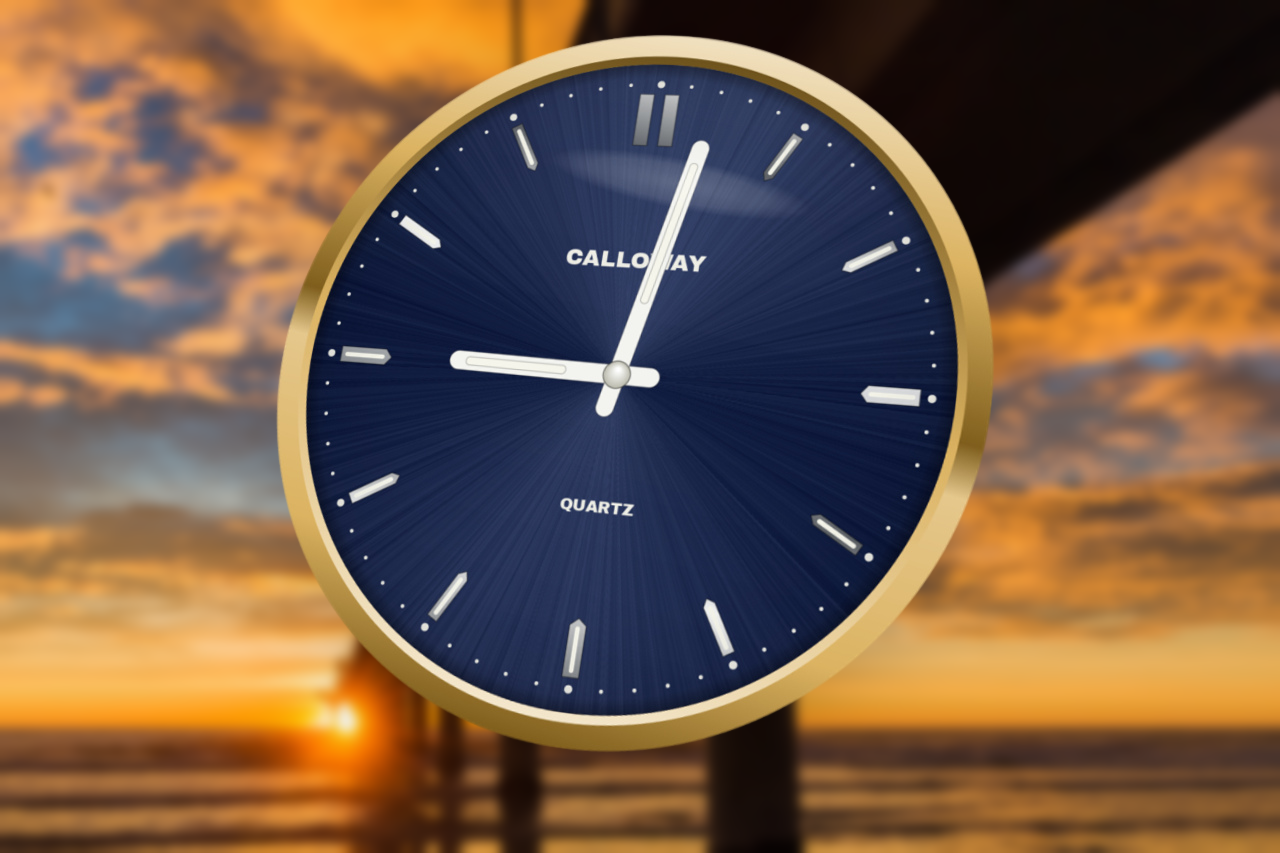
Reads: h=9 m=2
